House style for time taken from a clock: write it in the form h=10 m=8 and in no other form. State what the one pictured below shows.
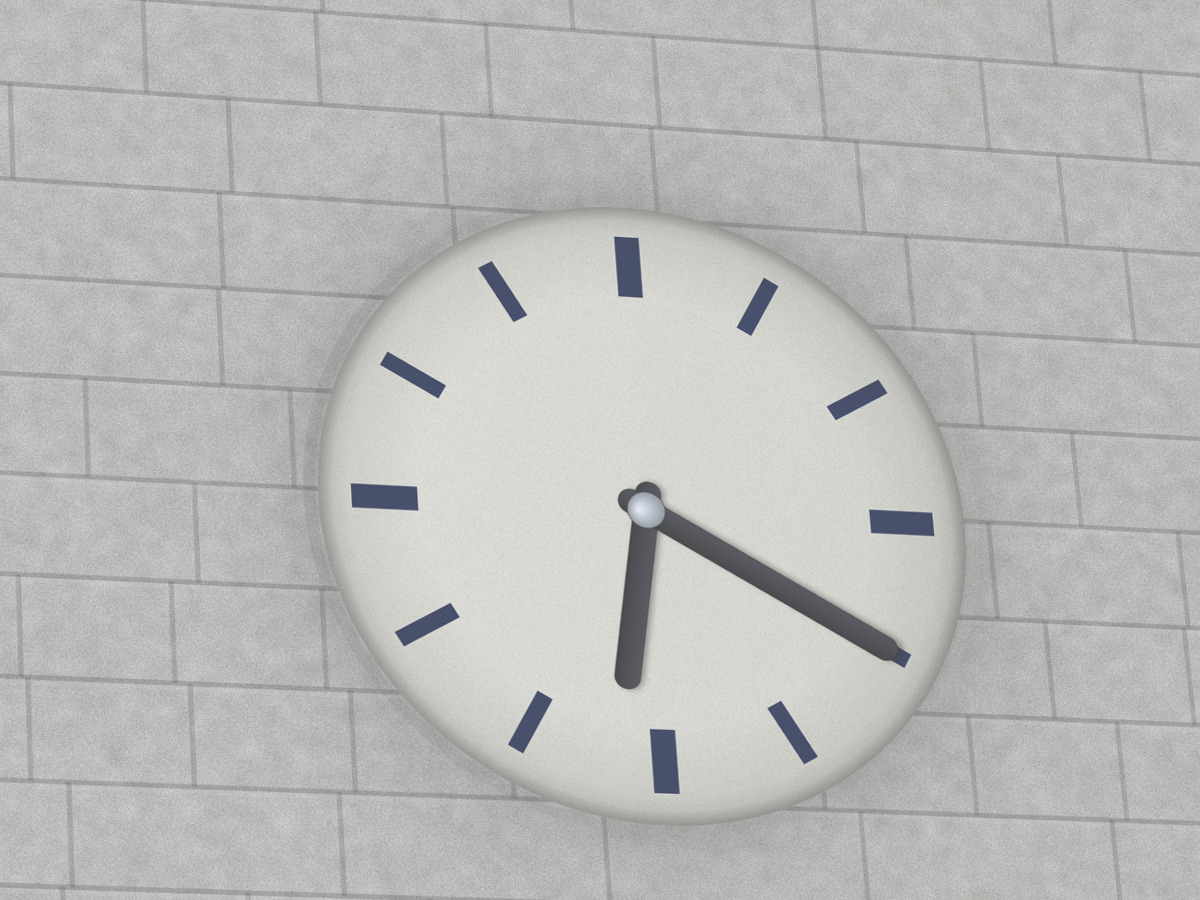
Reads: h=6 m=20
